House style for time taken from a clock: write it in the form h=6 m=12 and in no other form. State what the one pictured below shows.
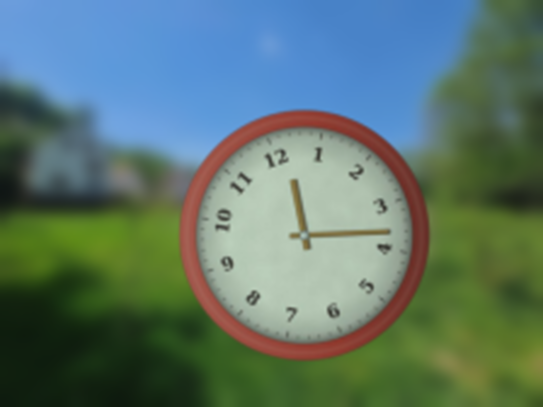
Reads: h=12 m=18
